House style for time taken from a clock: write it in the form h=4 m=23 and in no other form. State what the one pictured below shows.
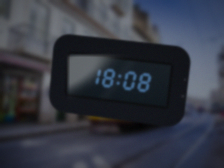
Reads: h=18 m=8
